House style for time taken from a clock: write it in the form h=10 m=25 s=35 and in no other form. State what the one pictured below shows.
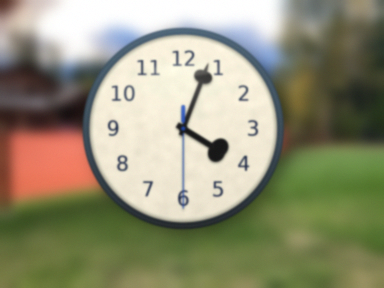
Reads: h=4 m=3 s=30
